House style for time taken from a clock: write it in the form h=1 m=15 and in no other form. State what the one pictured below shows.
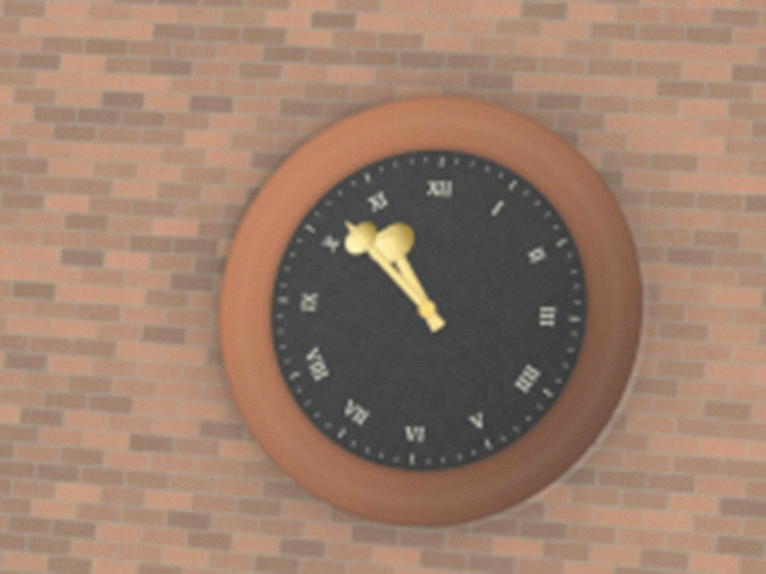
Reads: h=10 m=52
